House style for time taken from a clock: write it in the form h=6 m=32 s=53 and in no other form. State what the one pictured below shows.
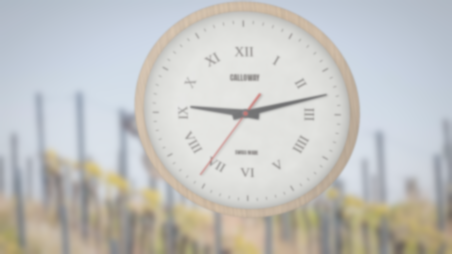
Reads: h=9 m=12 s=36
